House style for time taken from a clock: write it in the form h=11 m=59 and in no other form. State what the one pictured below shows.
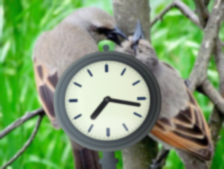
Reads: h=7 m=17
